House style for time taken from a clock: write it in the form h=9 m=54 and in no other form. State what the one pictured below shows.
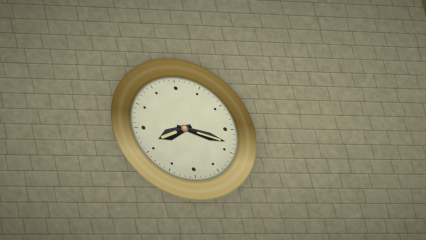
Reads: h=8 m=18
